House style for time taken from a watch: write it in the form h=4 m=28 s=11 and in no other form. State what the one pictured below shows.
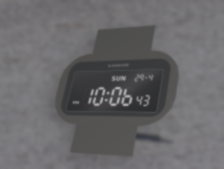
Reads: h=10 m=6 s=43
